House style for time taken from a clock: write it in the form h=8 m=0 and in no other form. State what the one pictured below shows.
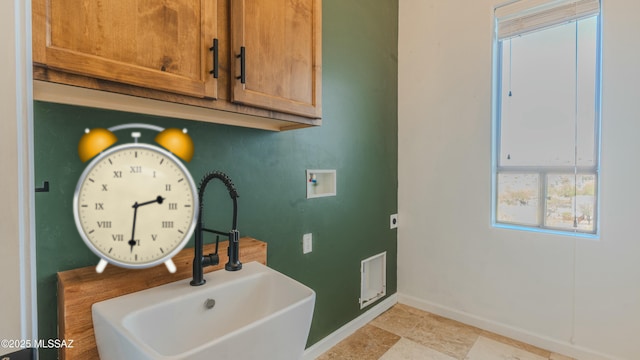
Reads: h=2 m=31
